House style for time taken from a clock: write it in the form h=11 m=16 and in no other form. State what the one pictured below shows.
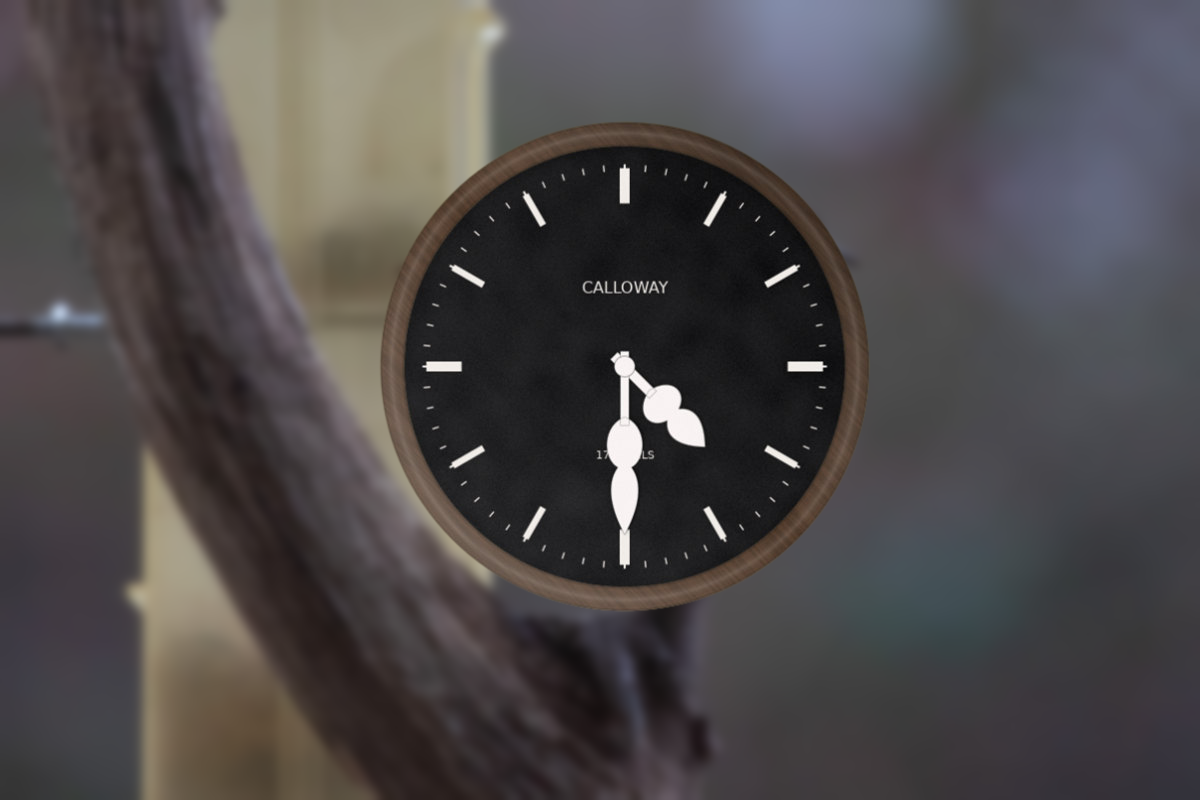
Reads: h=4 m=30
